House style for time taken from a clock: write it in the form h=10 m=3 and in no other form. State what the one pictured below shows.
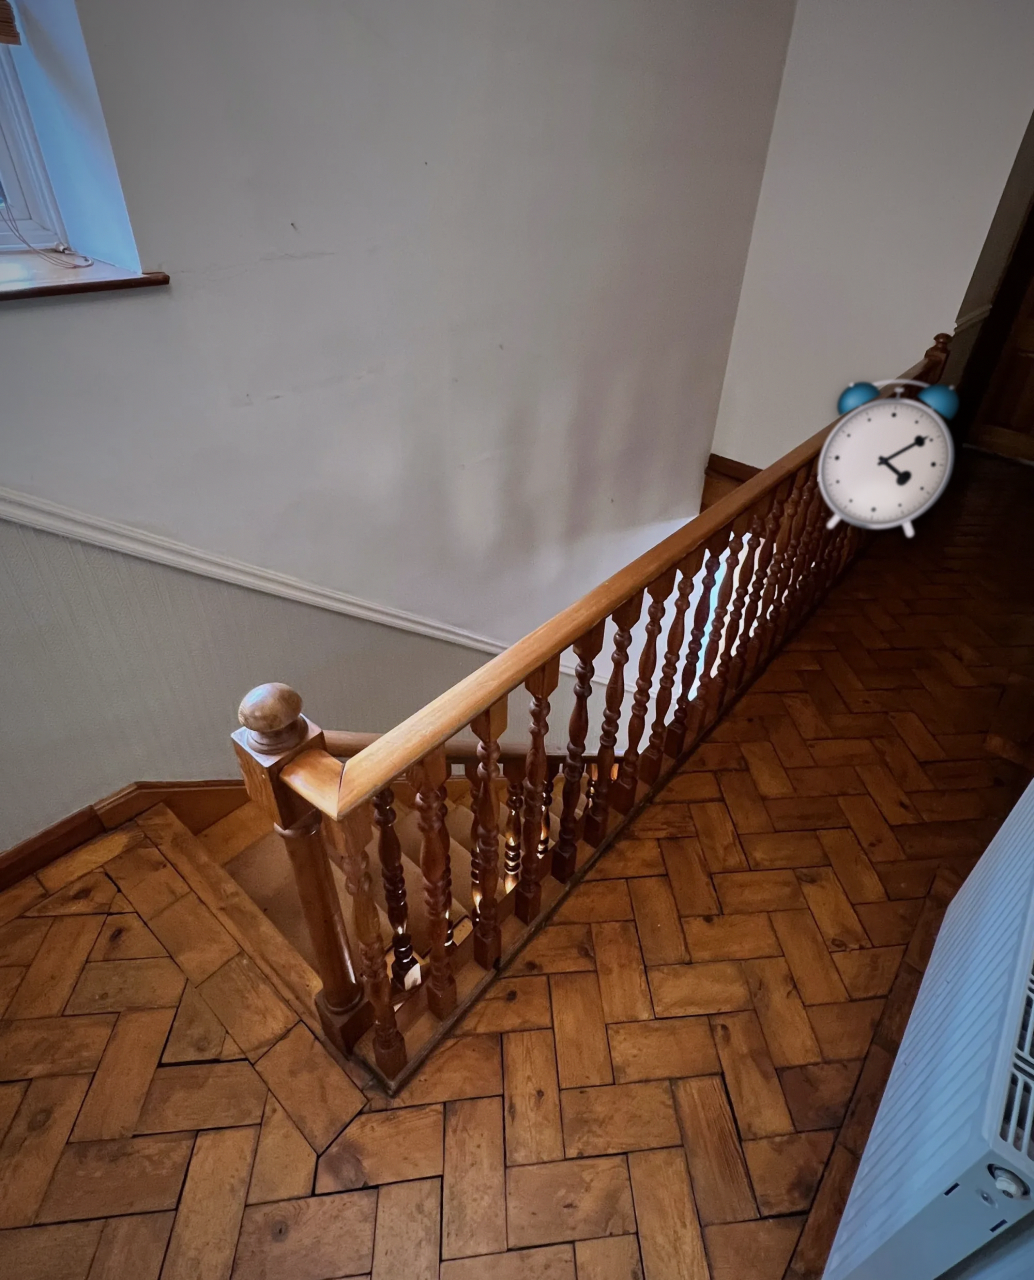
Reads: h=4 m=9
